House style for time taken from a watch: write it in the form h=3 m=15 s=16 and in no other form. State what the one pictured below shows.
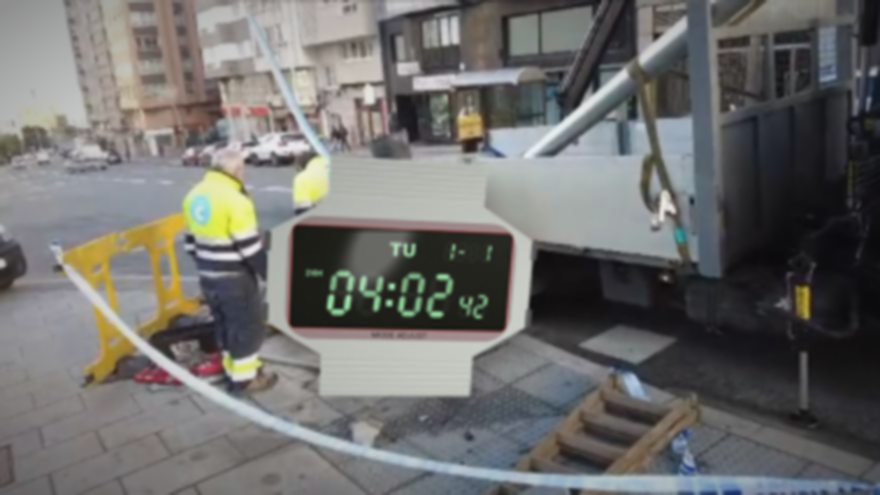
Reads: h=4 m=2 s=42
